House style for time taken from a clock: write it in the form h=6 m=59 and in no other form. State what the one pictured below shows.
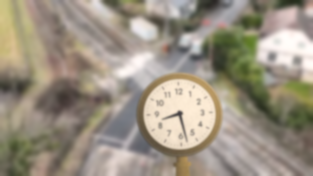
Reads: h=8 m=28
